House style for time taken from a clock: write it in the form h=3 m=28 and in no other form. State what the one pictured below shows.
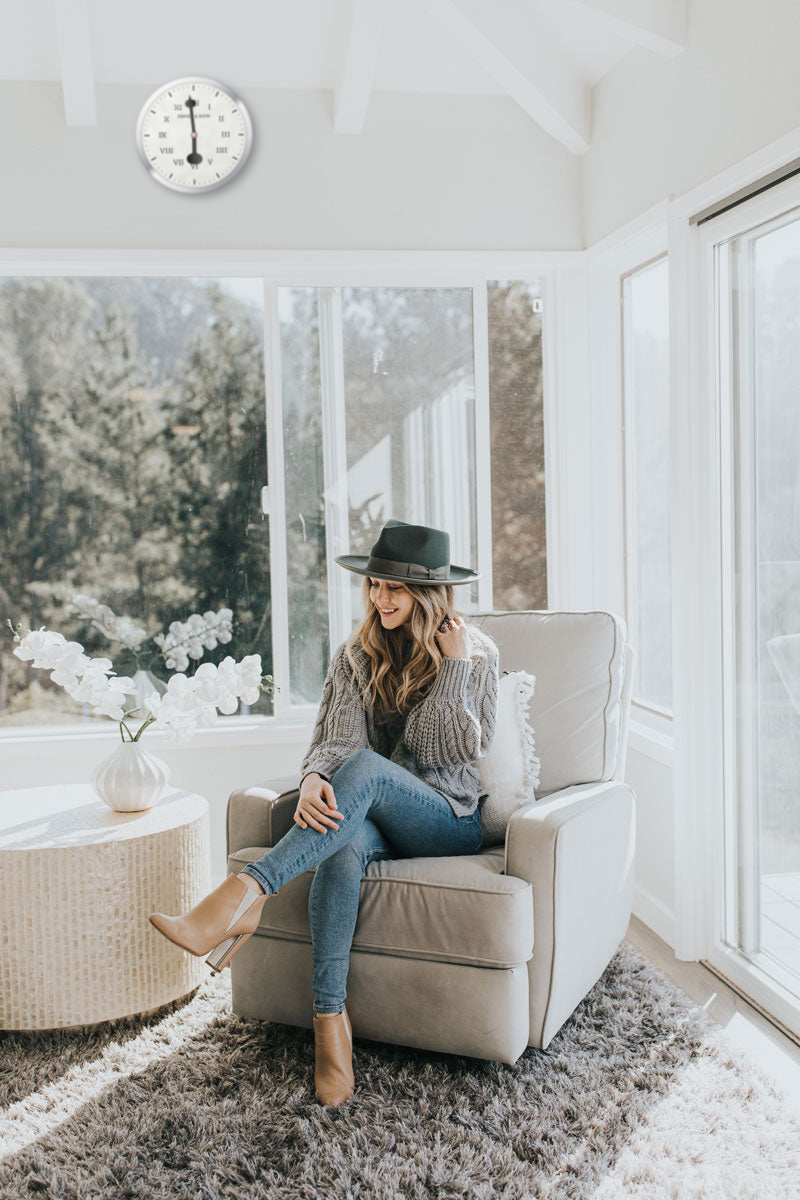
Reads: h=5 m=59
